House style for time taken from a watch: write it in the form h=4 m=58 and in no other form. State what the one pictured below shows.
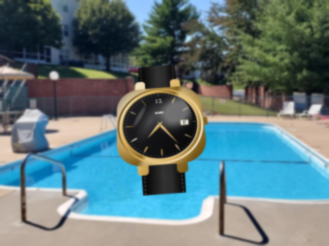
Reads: h=7 m=24
